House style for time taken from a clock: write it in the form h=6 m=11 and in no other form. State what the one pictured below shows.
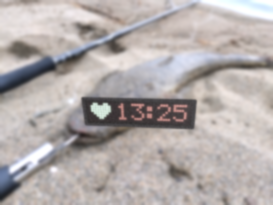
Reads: h=13 m=25
